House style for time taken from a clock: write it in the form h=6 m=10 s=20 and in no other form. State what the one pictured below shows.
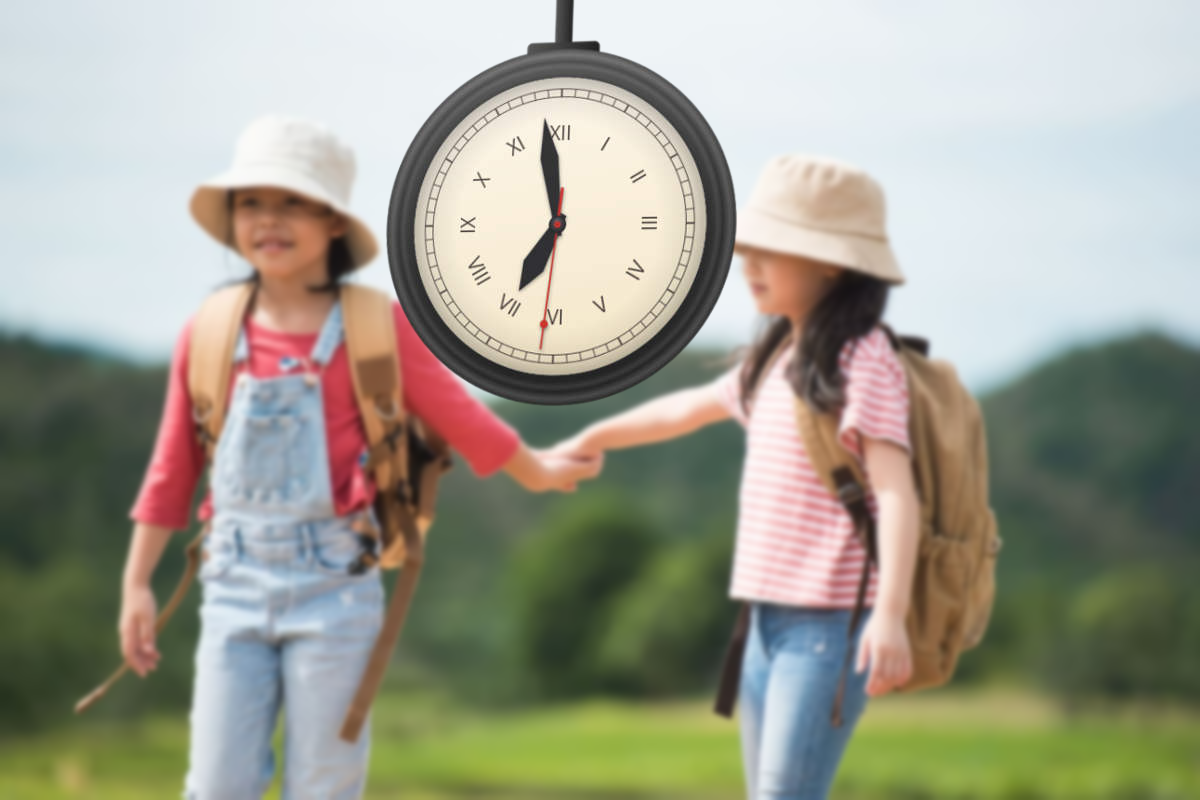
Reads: h=6 m=58 s=31
